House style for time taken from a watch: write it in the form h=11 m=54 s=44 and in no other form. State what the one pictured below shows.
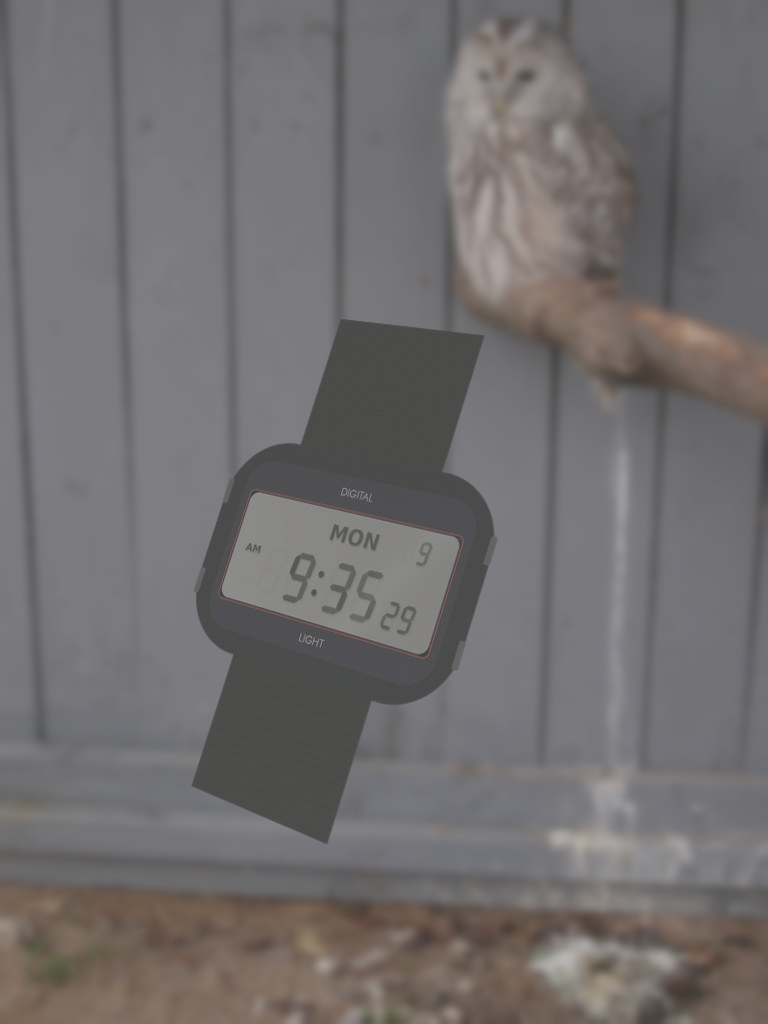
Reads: h=9 m=35 s=29
